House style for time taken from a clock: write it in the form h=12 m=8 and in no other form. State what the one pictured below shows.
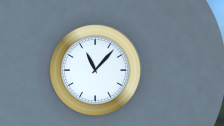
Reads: h=11 m=7
